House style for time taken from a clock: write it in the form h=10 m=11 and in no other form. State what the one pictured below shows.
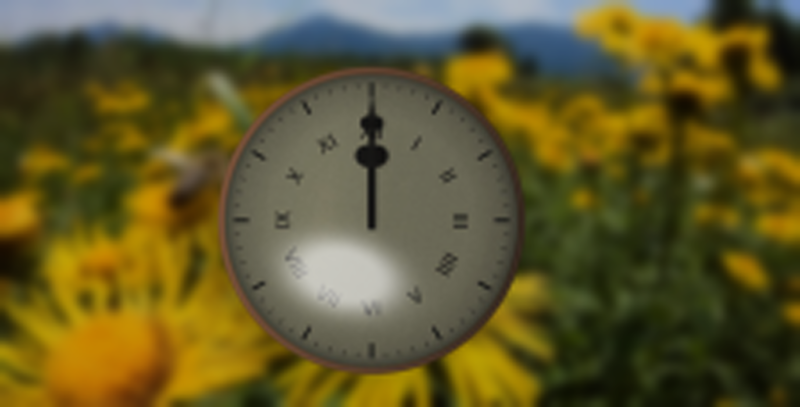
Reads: h=12 m=0
